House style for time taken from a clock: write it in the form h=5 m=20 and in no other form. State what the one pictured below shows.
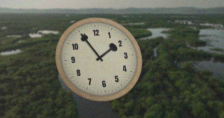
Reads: h=1 m=55
